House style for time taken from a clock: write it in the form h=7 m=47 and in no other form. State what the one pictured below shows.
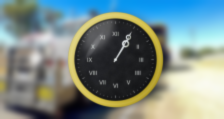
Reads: h=1 m=5
